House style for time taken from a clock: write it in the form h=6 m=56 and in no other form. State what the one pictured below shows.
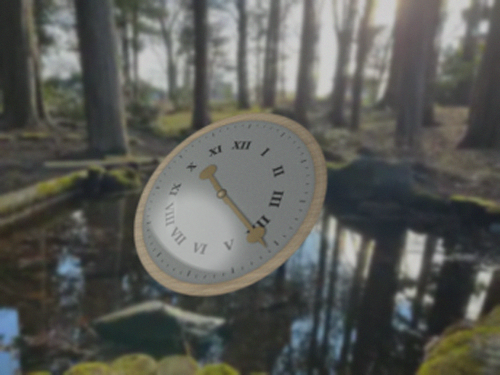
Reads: h=10 m=21
